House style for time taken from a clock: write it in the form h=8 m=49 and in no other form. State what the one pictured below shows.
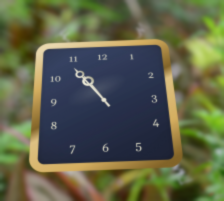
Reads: h=10 m=54
